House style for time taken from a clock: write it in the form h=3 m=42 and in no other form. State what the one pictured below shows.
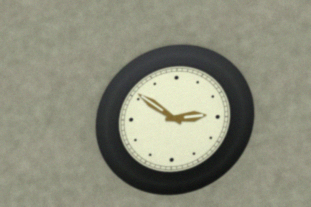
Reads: h=2 m=51
